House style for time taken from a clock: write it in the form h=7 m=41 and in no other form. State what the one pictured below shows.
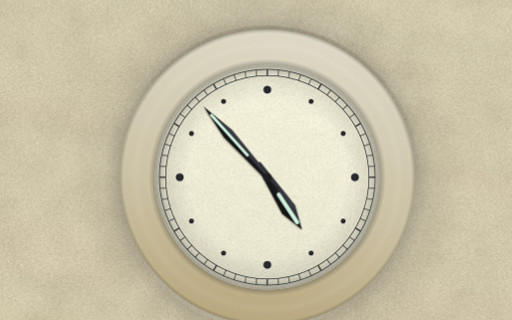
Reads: h=4 m=53
